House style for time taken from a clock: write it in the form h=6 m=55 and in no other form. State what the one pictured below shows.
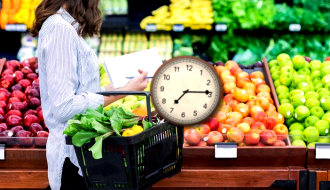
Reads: h=7 m=14
